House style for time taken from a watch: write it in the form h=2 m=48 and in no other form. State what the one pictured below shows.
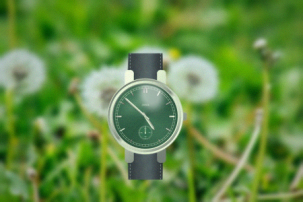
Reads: h=4 m=52
